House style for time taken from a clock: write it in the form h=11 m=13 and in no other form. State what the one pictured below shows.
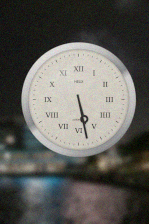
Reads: h=5 m=28
